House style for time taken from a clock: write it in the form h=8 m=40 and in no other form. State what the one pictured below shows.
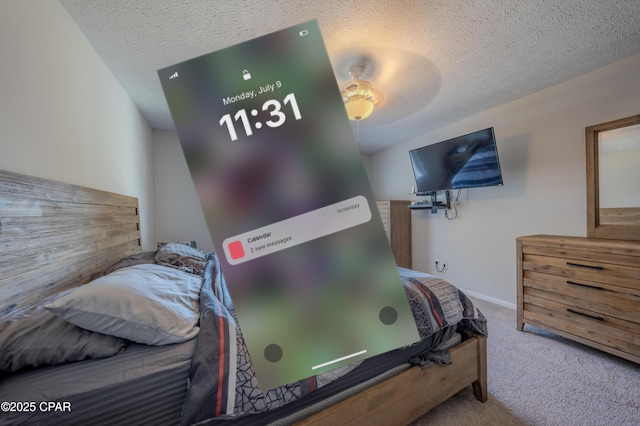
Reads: h=11 m=31
